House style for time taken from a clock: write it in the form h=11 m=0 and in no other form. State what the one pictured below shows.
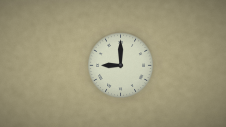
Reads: h=9 m=0
